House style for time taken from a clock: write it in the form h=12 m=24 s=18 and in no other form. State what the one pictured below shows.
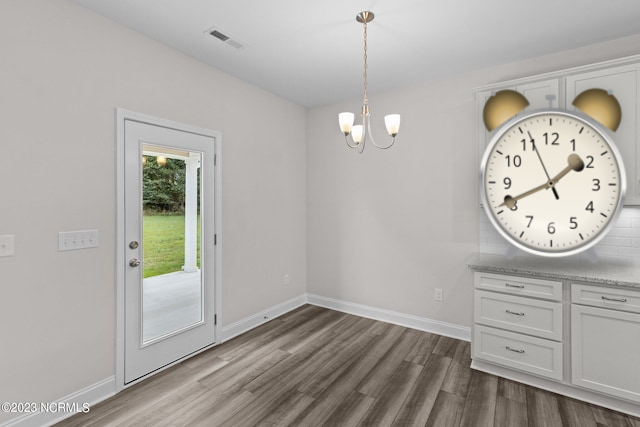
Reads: h=1 m=40 s=56
